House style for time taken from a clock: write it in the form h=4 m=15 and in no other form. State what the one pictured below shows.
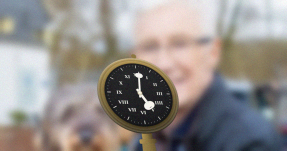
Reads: h=5 m=1
